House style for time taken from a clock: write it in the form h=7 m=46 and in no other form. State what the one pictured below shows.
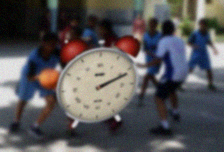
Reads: h=2 m=11
